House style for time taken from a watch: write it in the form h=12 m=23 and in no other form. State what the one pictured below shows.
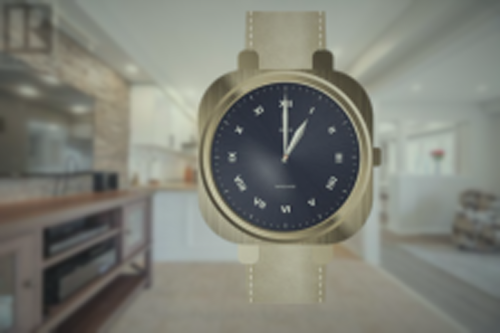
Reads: h=1 m=0
